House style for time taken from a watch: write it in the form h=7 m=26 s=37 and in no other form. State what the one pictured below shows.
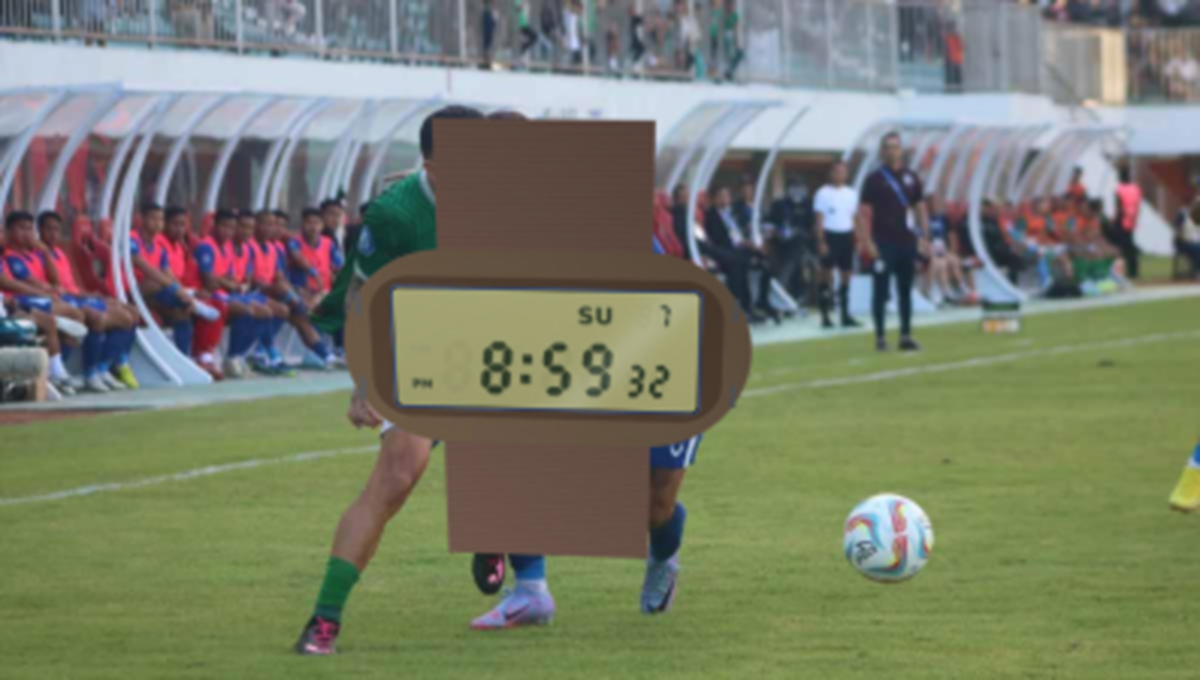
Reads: h=8 m=59 s=32
